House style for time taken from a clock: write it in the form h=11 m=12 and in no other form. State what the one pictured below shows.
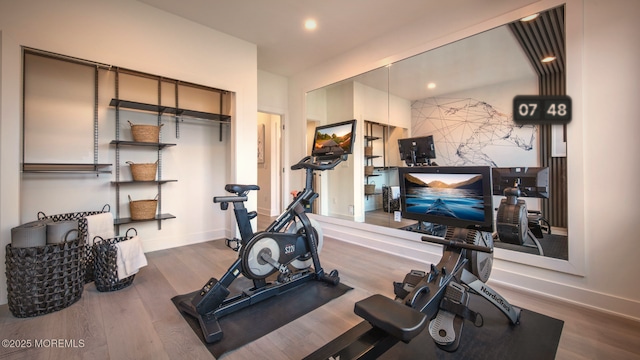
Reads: h=7 m=48
